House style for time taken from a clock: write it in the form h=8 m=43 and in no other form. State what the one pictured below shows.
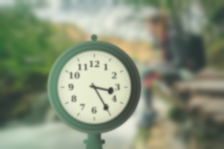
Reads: h=3 m=25
